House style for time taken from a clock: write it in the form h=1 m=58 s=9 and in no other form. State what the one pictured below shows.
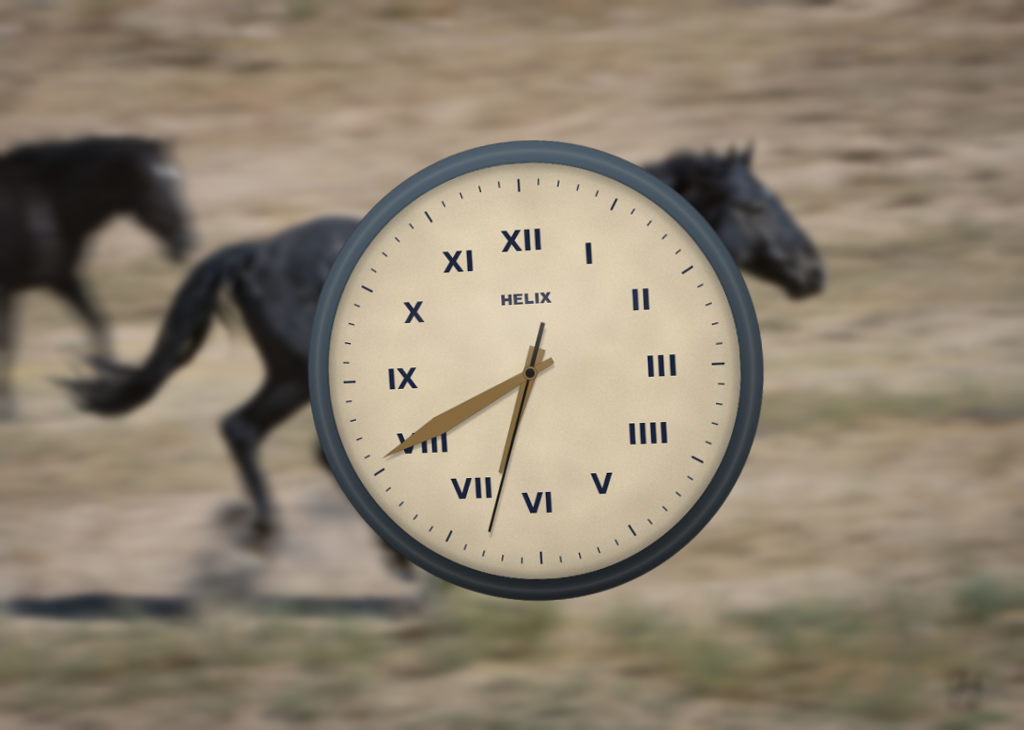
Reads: h=6 m=40 s=33
